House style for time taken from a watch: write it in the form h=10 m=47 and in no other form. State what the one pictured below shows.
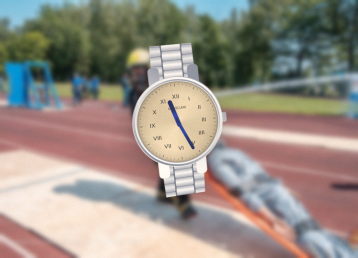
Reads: h=11 m=26
